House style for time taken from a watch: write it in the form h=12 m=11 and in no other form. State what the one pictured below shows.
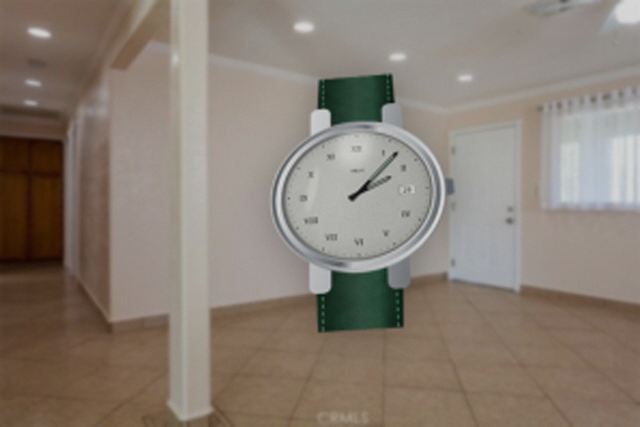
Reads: h=2 m=7
